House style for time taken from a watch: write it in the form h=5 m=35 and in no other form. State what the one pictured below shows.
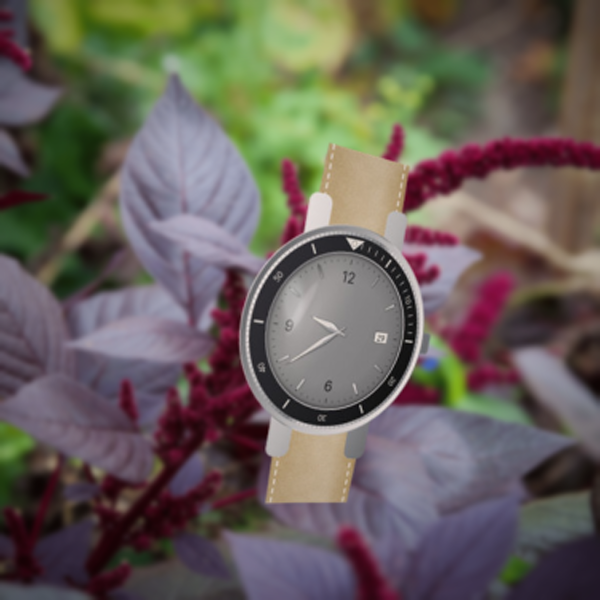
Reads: h=9 m=39
